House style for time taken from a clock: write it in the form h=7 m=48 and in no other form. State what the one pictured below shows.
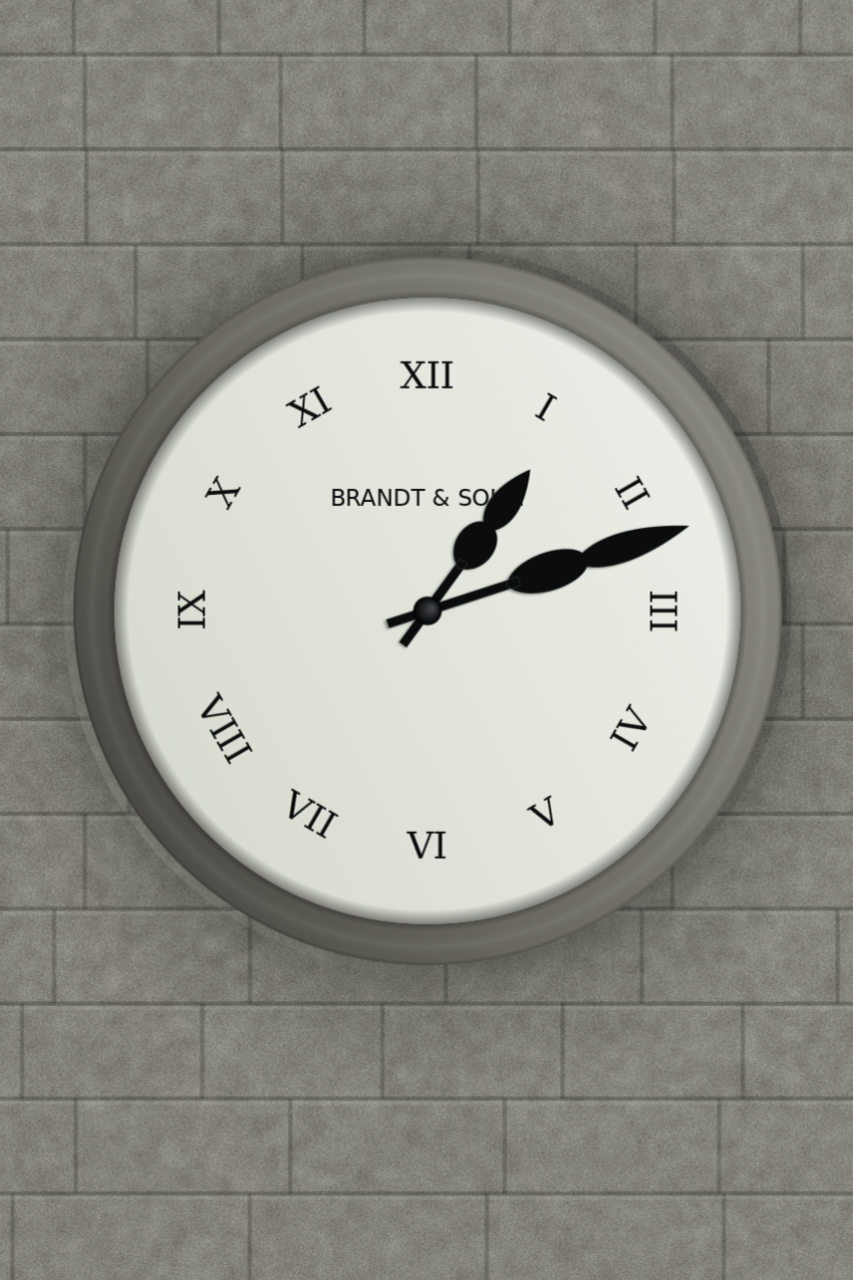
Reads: h=1 m=12
